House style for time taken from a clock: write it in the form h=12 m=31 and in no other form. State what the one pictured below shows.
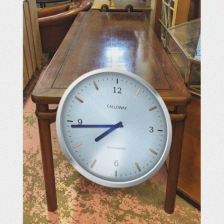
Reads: h=7 m=44
